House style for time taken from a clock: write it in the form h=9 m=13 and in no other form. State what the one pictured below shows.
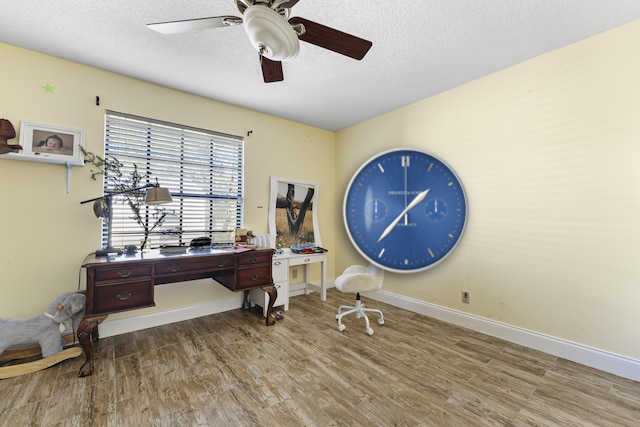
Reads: h=1 m=37
